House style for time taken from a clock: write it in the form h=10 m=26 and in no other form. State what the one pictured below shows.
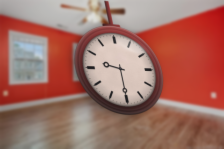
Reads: h=9 m=30
